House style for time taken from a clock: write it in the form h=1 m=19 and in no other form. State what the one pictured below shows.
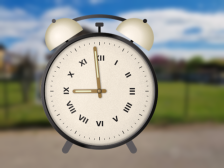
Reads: h=8 m=59
